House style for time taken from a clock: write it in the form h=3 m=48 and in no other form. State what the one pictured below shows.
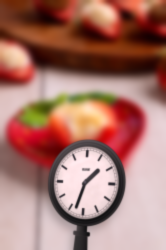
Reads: h=1 m=33
